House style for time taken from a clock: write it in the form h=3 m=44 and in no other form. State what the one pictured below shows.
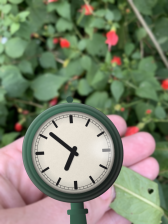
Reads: h=6 m=52
